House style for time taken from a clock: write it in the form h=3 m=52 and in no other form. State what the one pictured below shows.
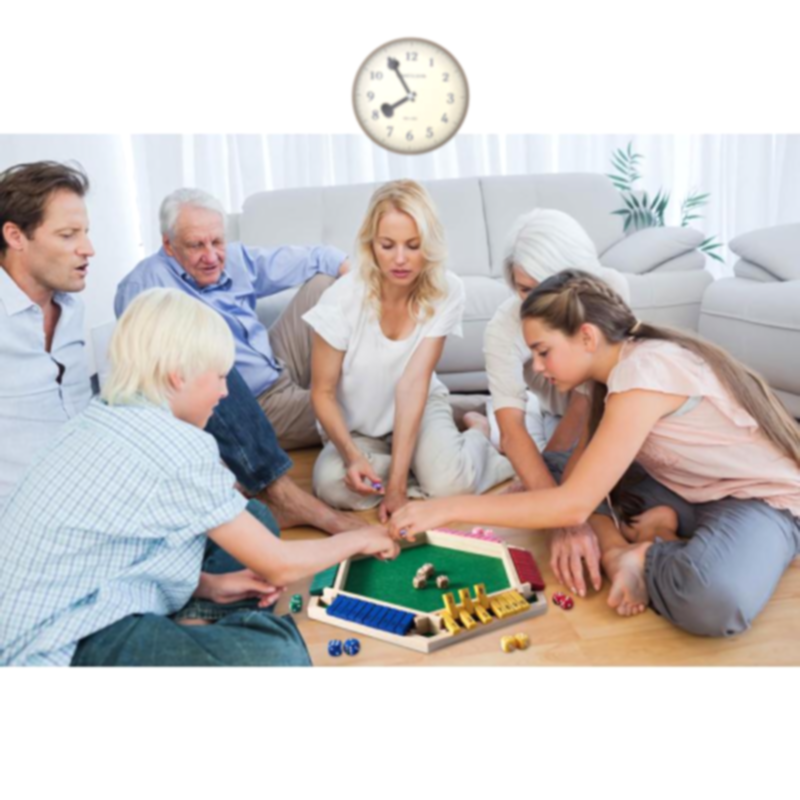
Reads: h=7 m=55
